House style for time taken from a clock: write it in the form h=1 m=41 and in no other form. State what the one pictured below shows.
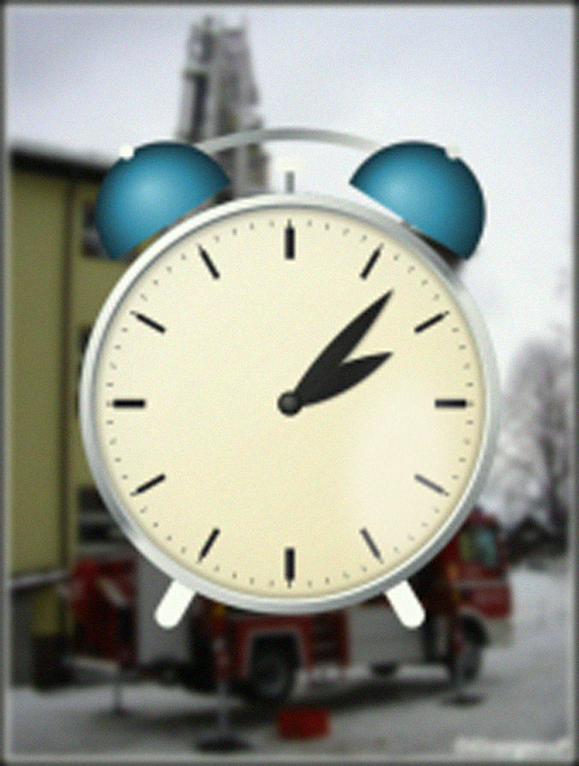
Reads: h=2 m=7
